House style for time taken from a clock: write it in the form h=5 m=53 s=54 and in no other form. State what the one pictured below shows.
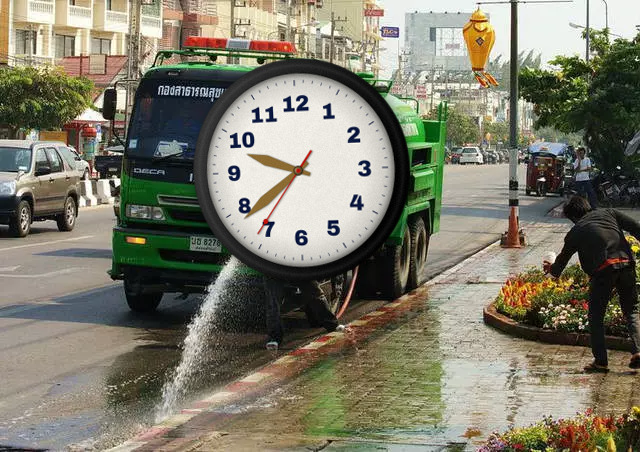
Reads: h=9 m=38 s=36
